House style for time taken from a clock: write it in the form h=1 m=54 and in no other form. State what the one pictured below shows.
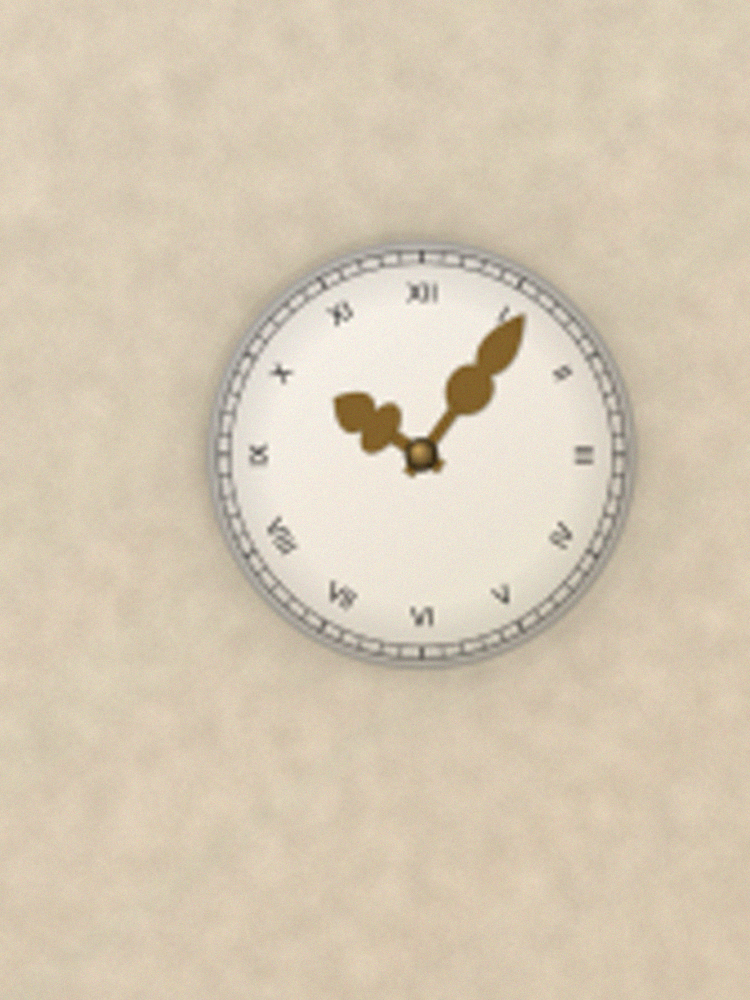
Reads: h=10 m=6
